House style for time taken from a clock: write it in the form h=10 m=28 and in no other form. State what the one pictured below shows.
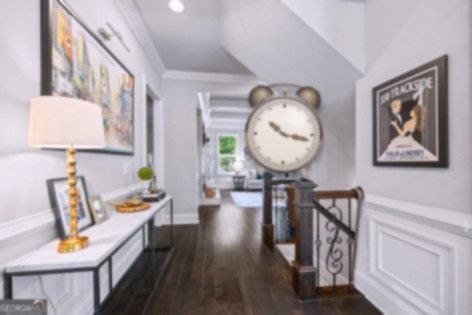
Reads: h=10 m=17
